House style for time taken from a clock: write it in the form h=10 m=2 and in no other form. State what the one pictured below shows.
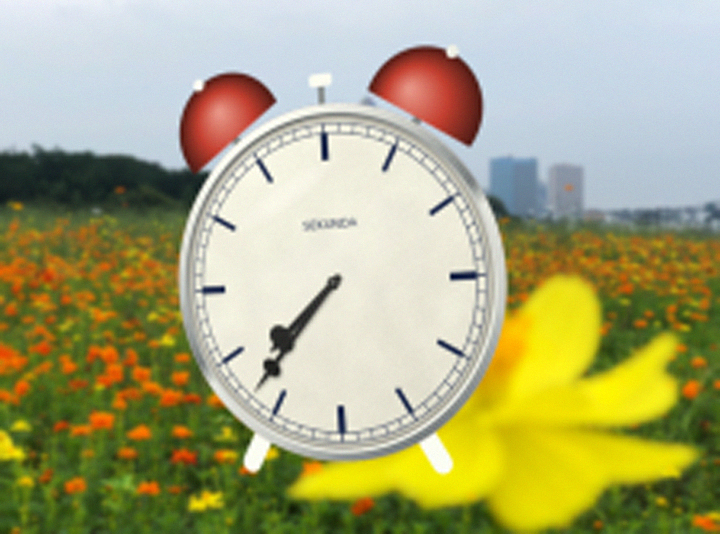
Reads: h=7 m=37
